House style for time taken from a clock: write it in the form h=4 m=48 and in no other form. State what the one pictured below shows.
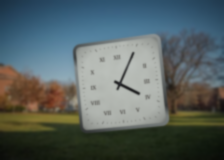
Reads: h=4 m=5
